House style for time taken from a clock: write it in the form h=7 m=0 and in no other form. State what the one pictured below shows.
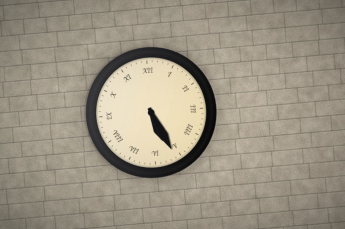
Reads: h=5 m=26
